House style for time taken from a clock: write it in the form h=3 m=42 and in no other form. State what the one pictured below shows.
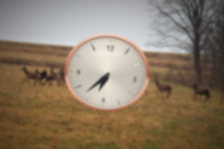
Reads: h=6 m=37
